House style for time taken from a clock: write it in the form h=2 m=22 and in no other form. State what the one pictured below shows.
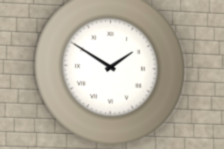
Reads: h=1 m=50
